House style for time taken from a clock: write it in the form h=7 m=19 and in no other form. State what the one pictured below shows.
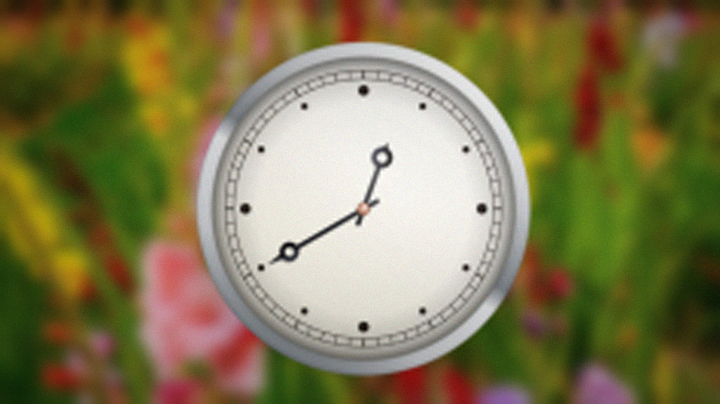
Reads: h=12 m=40
